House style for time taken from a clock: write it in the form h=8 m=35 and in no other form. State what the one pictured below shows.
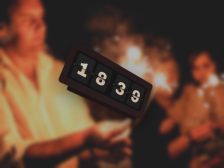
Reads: h=18 m=39
